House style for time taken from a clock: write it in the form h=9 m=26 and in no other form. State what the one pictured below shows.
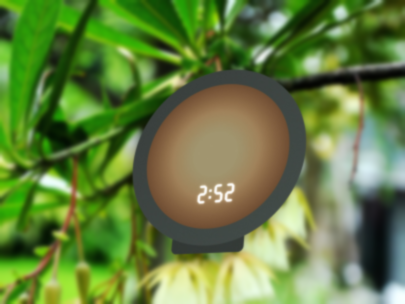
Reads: h=2 m=52
